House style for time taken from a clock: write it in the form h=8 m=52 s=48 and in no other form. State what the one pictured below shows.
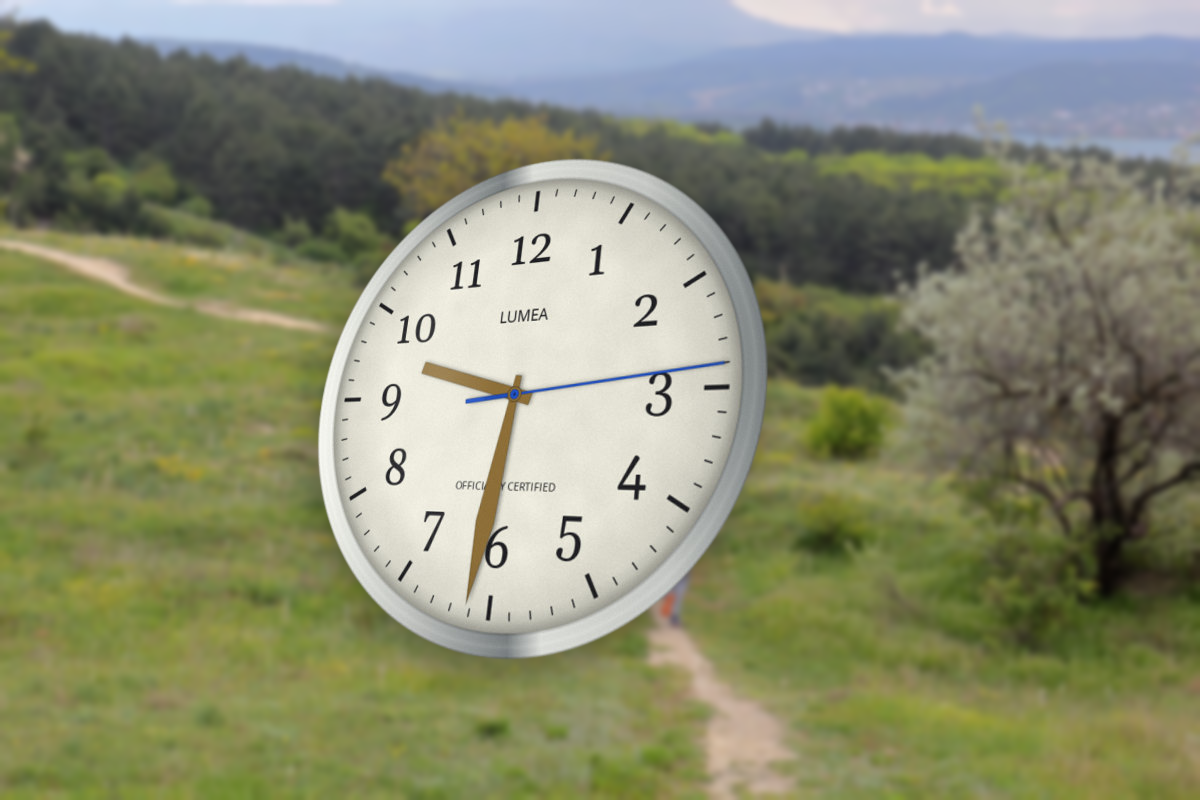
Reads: h=9 m=31 s=14
